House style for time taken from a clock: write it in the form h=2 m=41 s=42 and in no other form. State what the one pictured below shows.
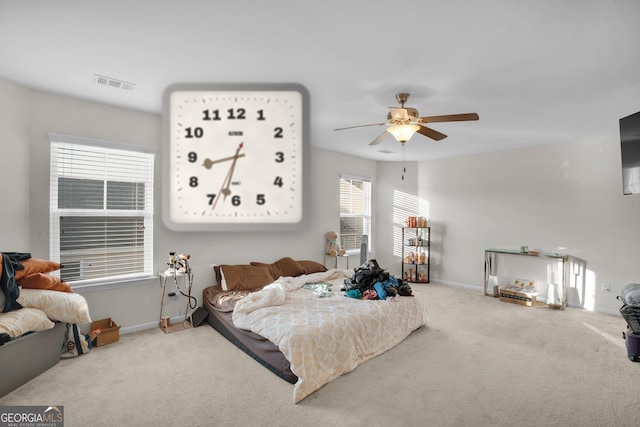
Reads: h=8 m=32 s=34
